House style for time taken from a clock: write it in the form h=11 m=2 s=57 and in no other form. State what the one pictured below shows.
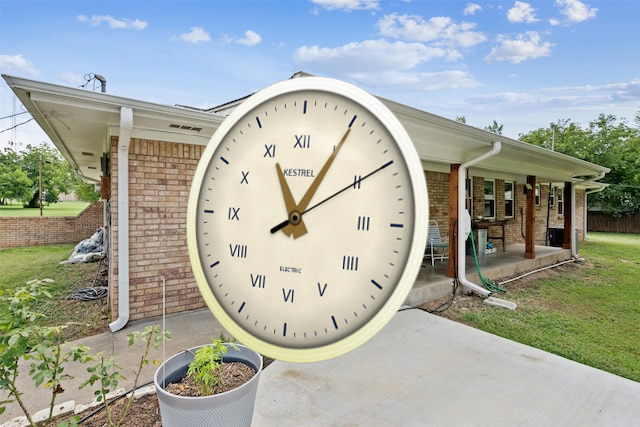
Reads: h=11 m=5 s=10
